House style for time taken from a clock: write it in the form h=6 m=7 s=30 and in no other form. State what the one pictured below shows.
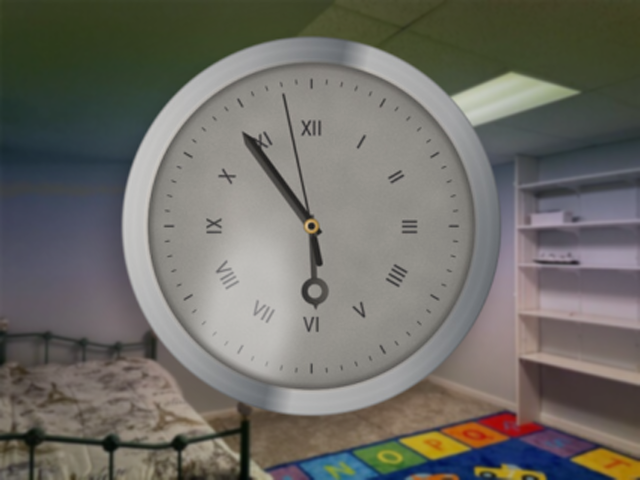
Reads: h=5 m=53 s=58
